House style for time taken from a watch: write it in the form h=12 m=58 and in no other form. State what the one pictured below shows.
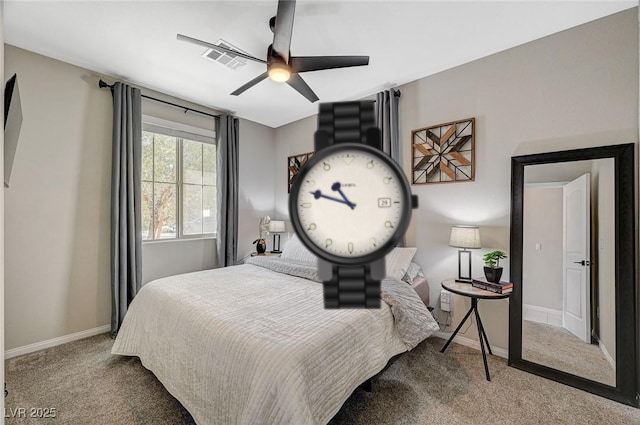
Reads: h=10 m=48
